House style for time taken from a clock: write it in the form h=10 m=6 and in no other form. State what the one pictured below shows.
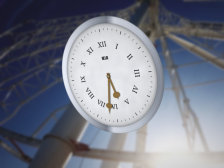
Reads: h=5 m=32
